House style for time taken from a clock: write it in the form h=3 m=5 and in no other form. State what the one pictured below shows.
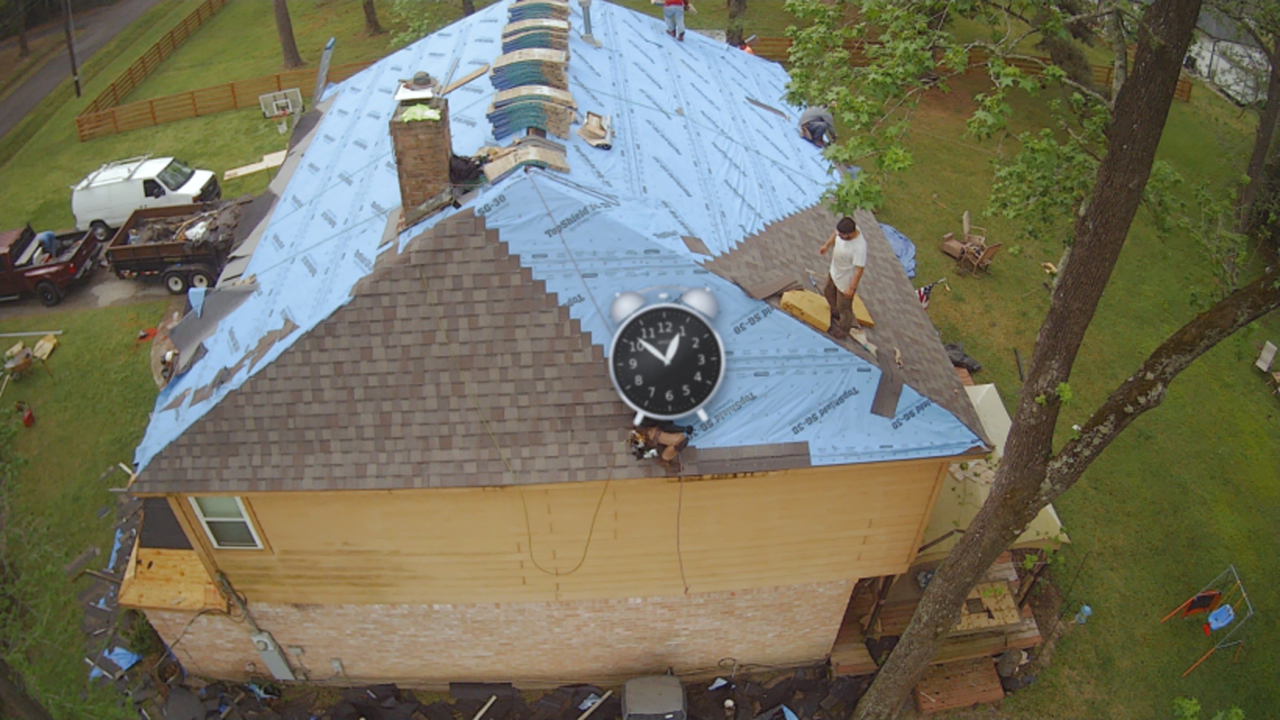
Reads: h=12 m=52
